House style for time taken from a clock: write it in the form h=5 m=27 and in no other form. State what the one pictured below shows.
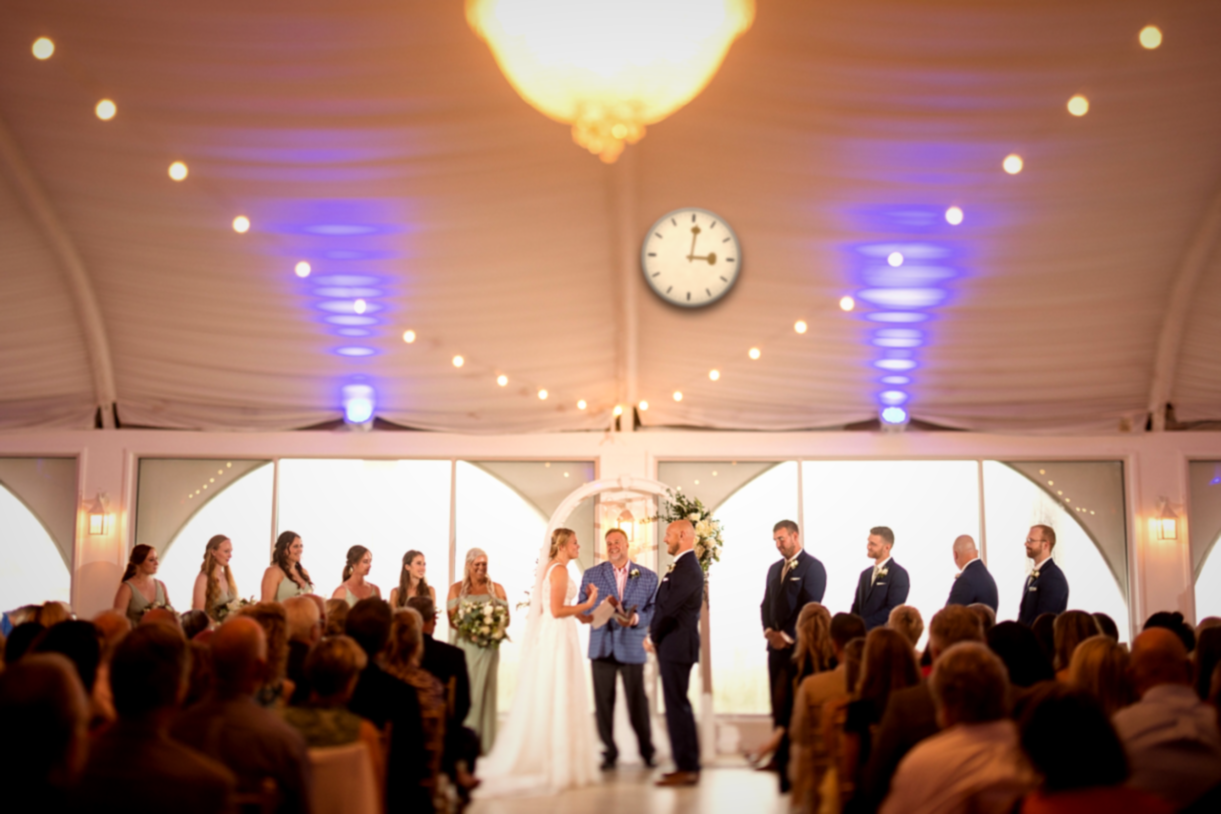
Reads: h=3 m=1
